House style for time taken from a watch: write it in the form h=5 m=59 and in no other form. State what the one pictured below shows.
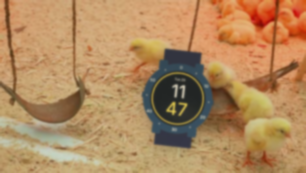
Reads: h=11 m=47
